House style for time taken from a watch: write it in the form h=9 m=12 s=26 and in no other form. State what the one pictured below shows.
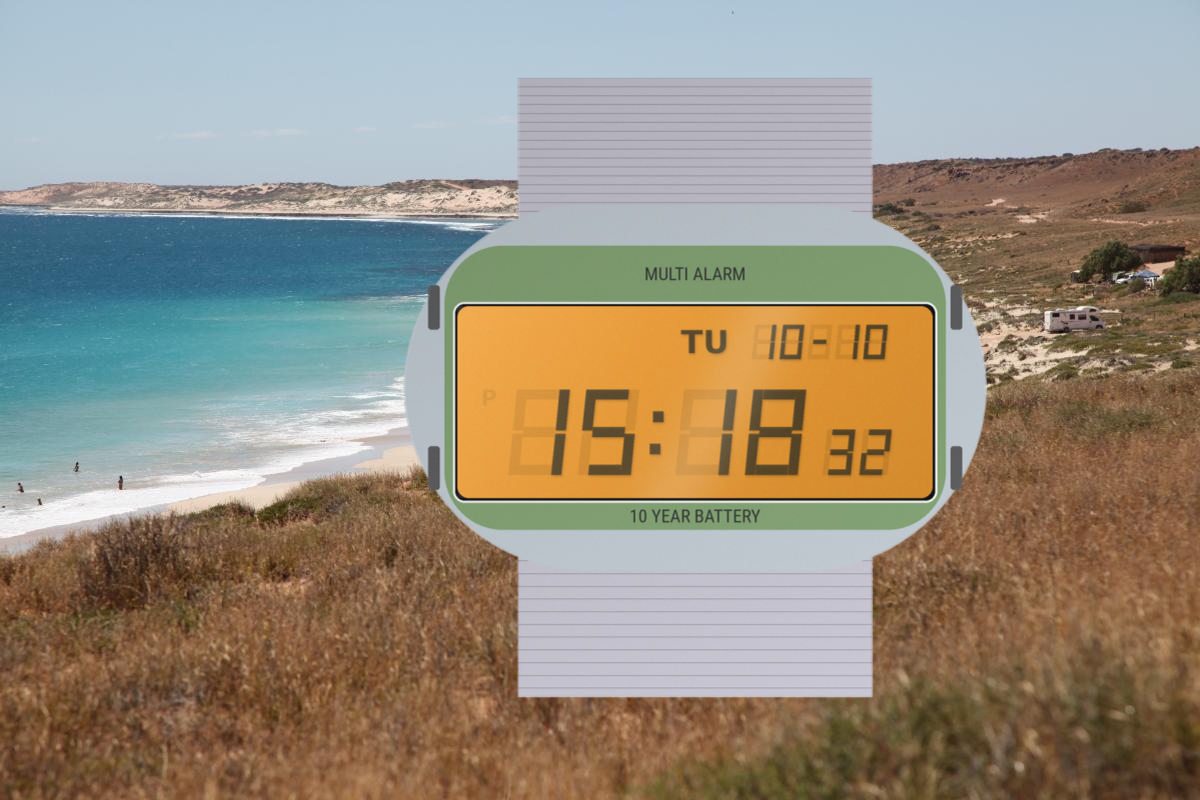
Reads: h=15 m=18 s=32
